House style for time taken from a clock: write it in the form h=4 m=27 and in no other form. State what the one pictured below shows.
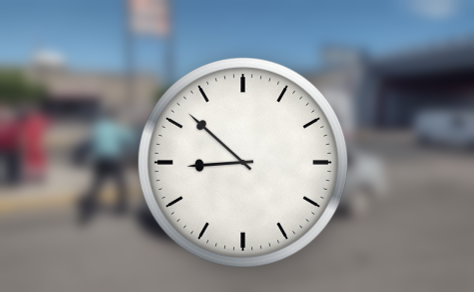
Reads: h=8 m=52
